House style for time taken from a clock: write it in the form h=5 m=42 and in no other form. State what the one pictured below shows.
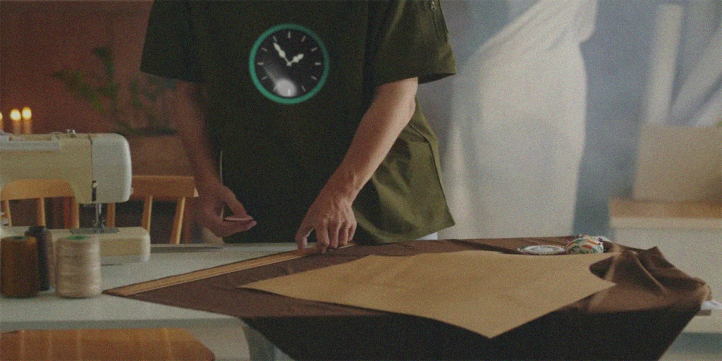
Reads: h=1 m=54
